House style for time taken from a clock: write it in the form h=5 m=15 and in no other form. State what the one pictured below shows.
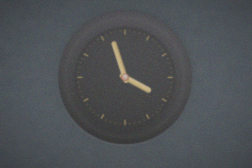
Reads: h=3 m=57
